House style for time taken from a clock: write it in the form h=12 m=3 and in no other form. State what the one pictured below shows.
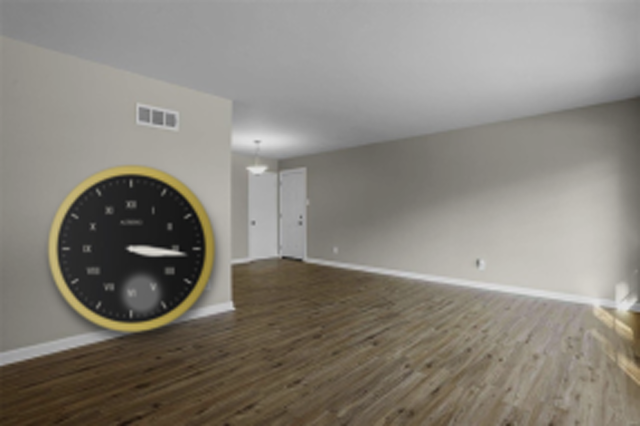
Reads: h=3 m=16
